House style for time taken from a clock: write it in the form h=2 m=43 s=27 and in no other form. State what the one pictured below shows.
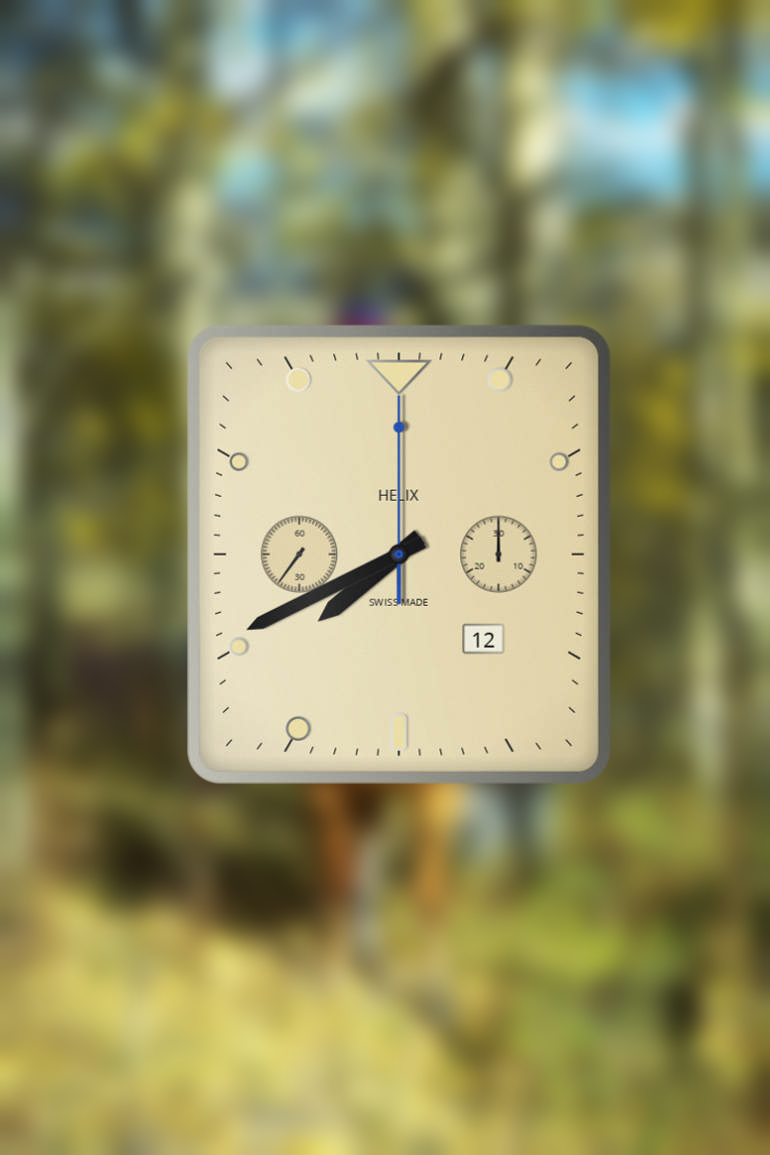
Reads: h=7 m=40 s=36
